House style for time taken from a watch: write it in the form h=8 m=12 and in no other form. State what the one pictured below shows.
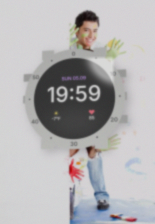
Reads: h=19 m=59
